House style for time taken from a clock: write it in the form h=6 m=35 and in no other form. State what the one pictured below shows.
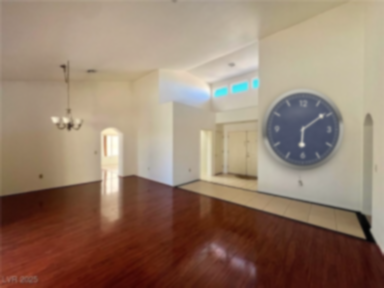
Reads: h=6 m=9
